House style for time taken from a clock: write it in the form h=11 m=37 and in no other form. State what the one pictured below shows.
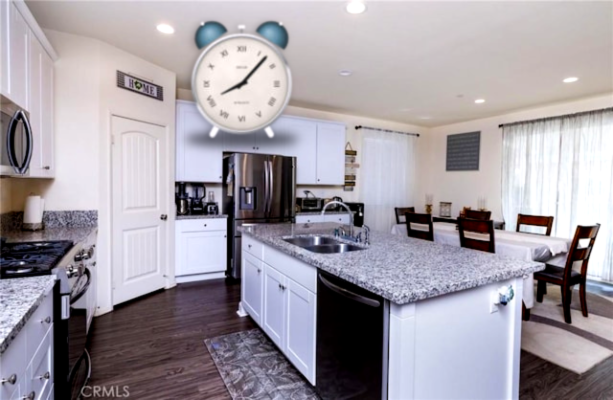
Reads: h=8 m=7
